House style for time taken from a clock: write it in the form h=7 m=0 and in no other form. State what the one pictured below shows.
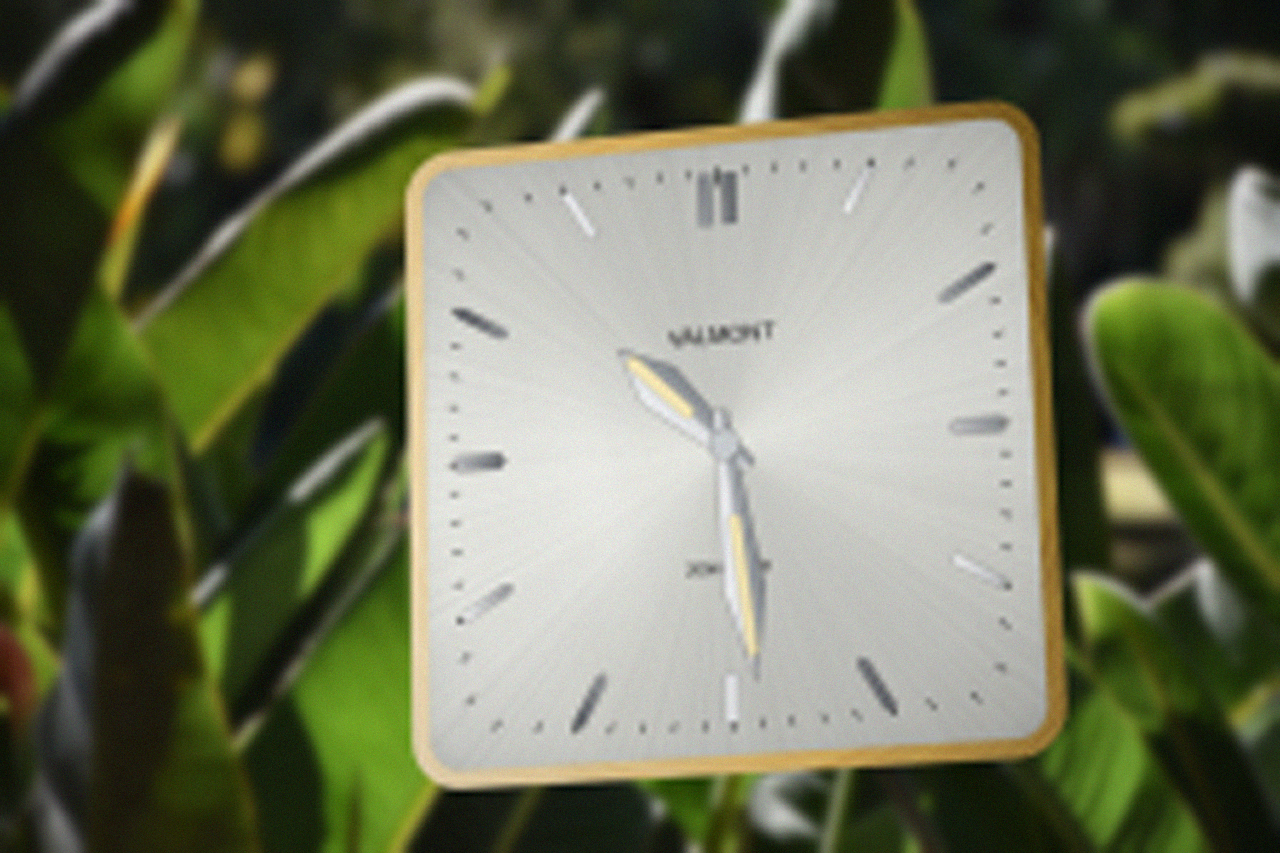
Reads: h=10 m=29
